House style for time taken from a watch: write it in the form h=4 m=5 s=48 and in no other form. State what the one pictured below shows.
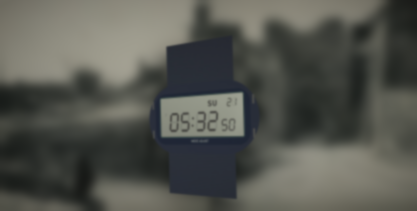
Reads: h=5 m=32 s=50
